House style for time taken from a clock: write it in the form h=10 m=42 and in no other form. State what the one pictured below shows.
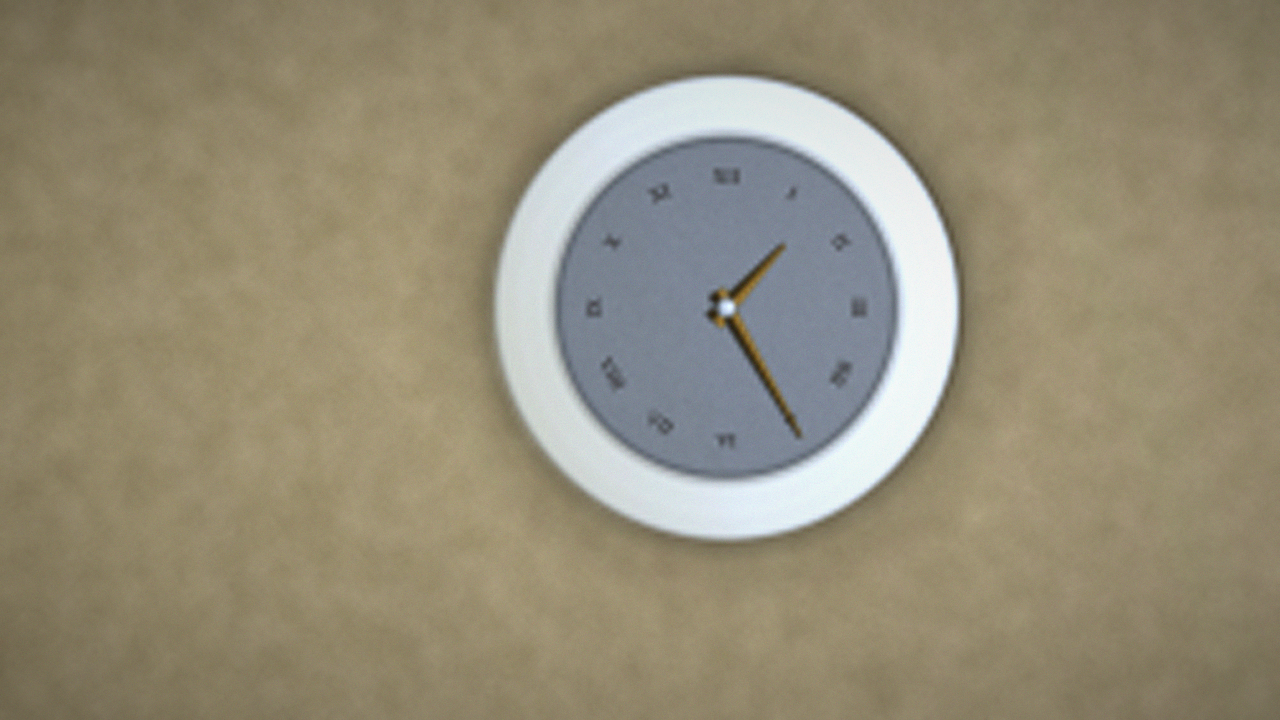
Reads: h=1 m=25
